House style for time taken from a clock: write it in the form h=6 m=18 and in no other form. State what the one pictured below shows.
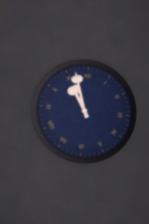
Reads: h=10 m=57
